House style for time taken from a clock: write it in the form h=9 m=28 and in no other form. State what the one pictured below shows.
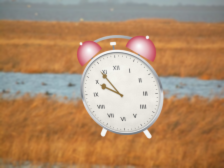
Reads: h=9 m=54
